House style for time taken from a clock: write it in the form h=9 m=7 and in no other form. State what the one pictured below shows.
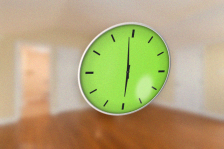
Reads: h=5 m=59
